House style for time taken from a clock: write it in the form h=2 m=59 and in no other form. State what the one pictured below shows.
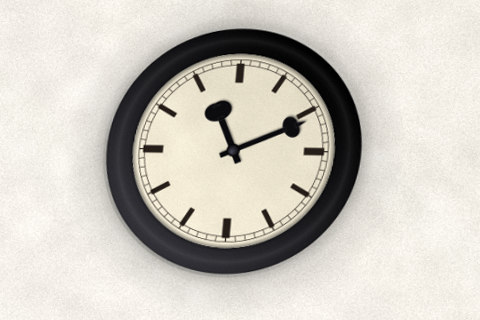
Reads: h=11 m=11
